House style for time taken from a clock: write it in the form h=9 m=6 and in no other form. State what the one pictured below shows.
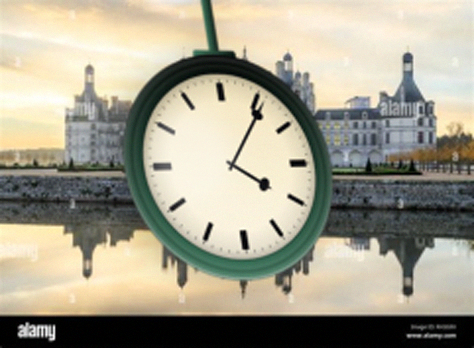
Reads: h=4 m=6
